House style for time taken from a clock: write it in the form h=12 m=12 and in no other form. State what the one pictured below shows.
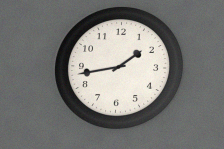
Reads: h=1 m=43
